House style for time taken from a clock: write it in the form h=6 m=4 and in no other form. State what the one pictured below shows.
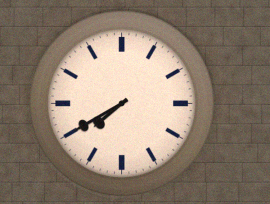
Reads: h=7 m=40
